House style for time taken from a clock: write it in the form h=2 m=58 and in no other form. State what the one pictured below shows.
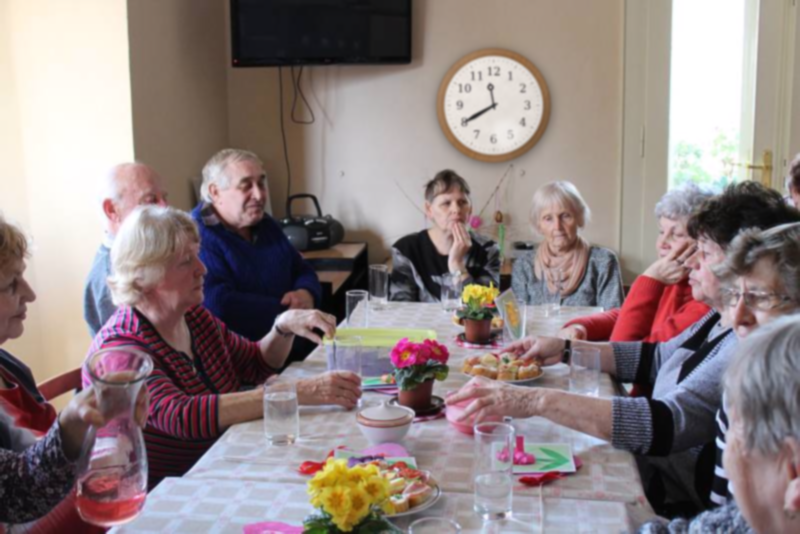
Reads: h=11 m=40
